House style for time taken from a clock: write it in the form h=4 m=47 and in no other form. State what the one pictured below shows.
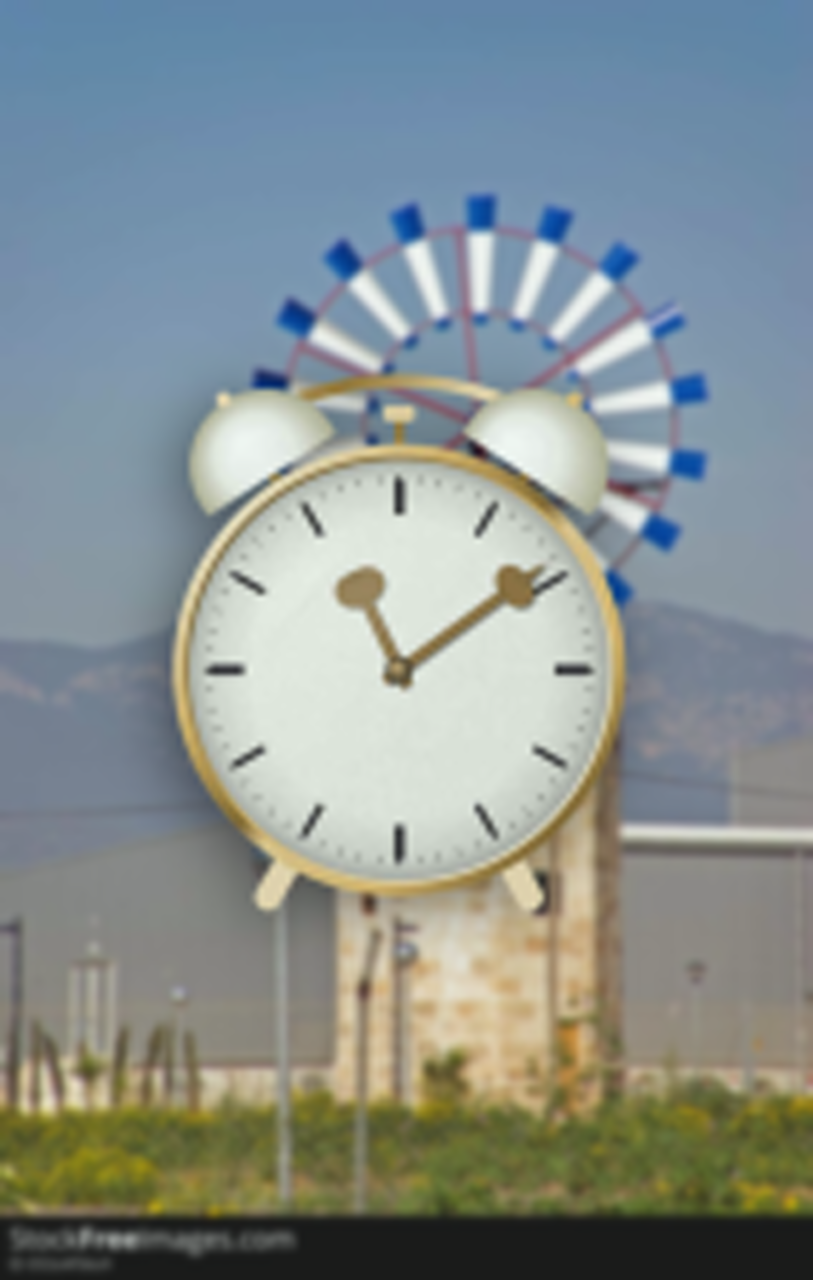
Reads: h=11 m=9
